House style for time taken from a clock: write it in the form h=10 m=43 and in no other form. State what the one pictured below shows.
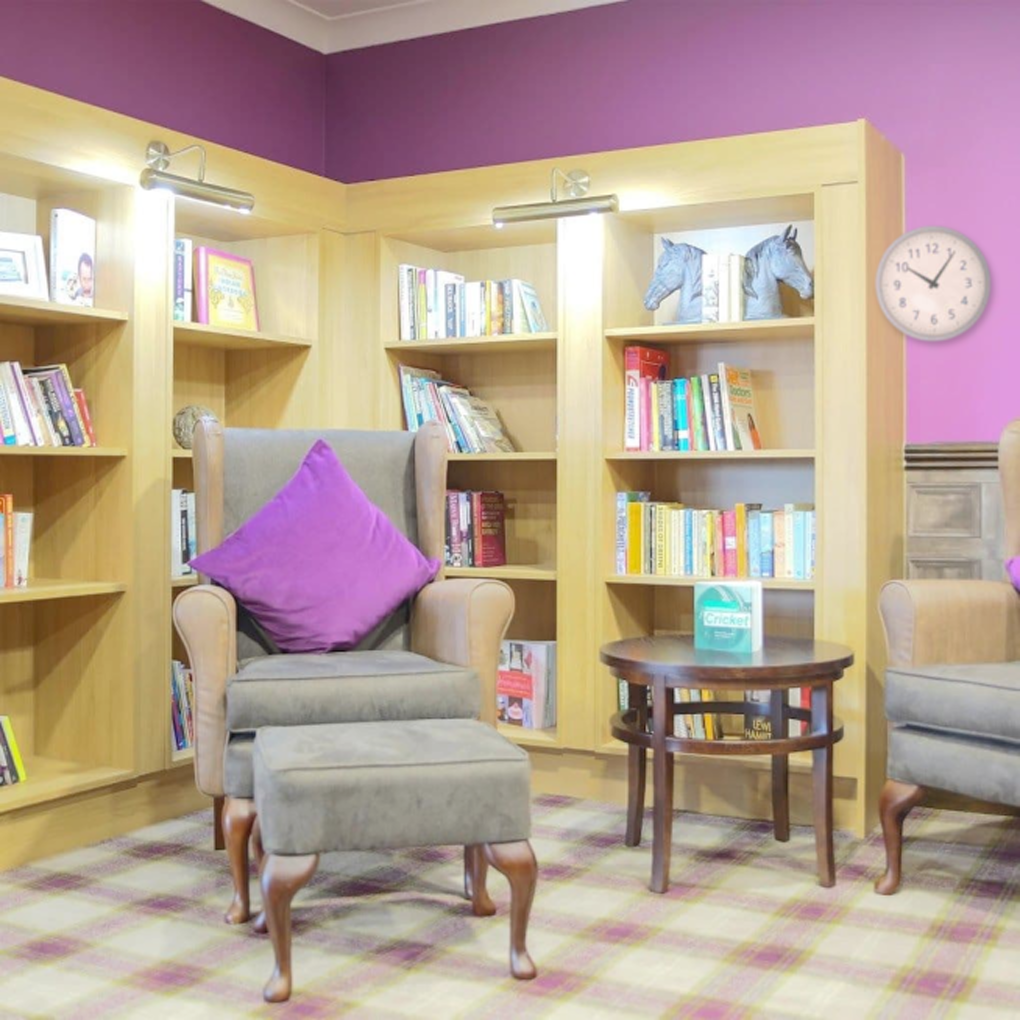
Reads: h=10 m=6
